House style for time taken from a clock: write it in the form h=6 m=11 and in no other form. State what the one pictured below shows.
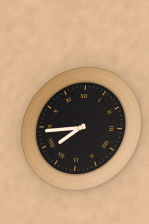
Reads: h=7 m=44
